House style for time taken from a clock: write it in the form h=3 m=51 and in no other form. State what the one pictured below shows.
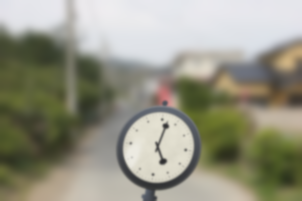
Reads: h=5 m=2
